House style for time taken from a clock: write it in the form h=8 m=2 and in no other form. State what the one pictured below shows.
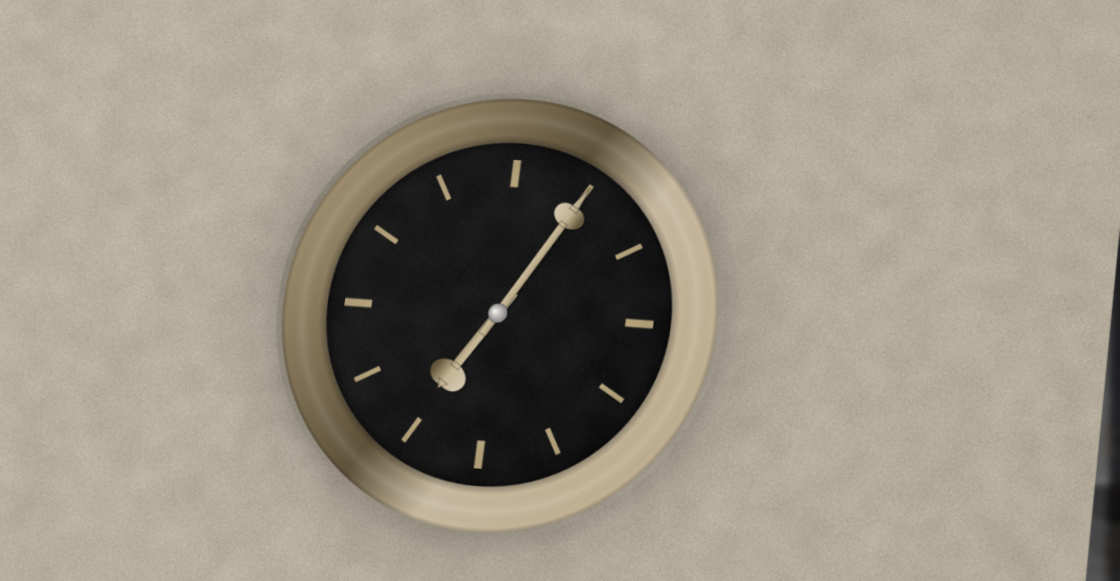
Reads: h=7 m=5
